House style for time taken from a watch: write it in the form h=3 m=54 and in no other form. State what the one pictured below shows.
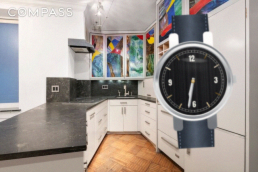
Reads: h=6 m=32
